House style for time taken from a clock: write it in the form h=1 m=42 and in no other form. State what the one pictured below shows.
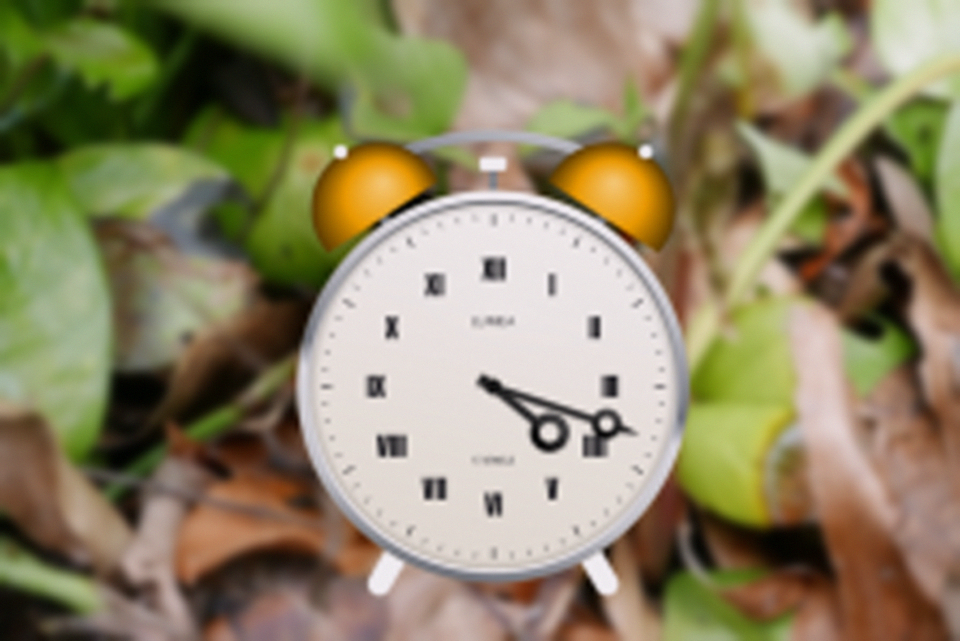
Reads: h=4 m=18
